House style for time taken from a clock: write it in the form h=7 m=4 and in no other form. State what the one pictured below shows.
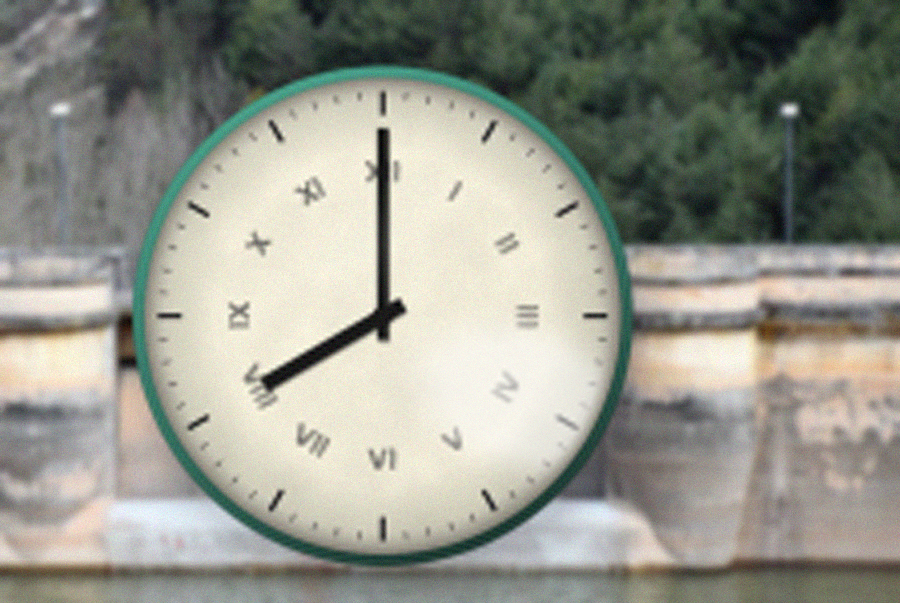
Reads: h=8 m=0
